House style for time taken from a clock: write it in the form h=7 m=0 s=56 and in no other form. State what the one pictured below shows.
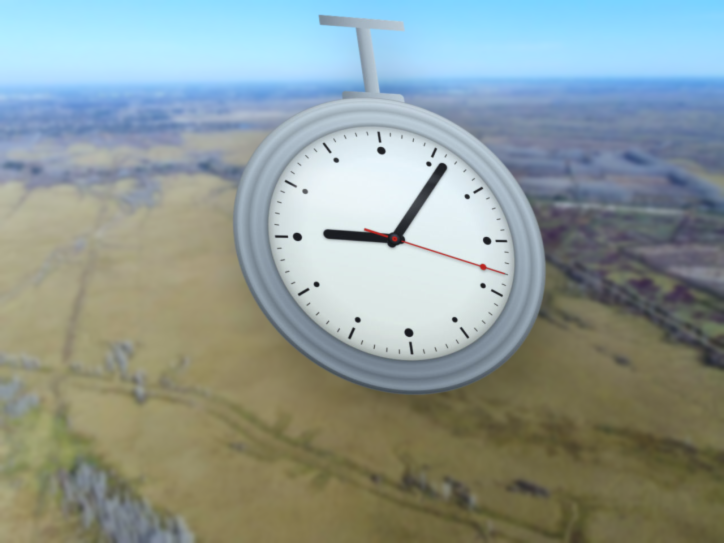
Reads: h=9 m=6 s=18
